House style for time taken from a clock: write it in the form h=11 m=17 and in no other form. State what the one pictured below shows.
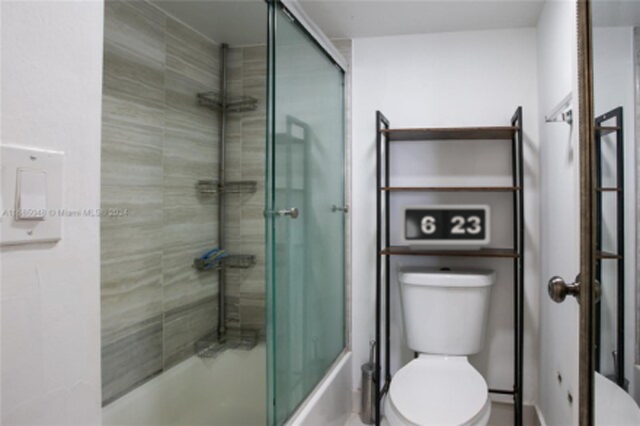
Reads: h=6 m=23
